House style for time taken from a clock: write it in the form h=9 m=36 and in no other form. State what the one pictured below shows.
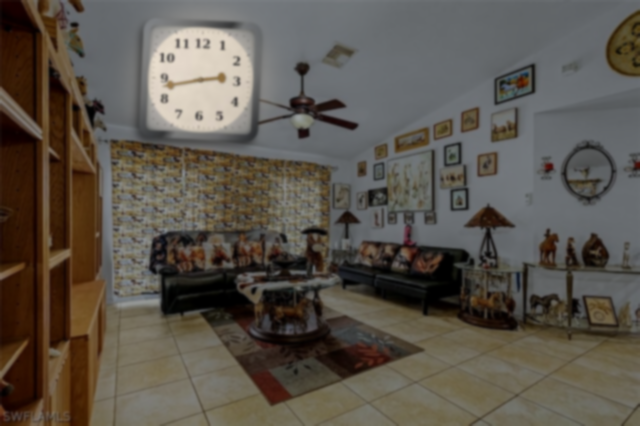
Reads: h=2 m=43
